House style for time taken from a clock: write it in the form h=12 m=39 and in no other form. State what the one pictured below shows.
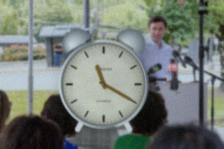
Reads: h=11 m=20
